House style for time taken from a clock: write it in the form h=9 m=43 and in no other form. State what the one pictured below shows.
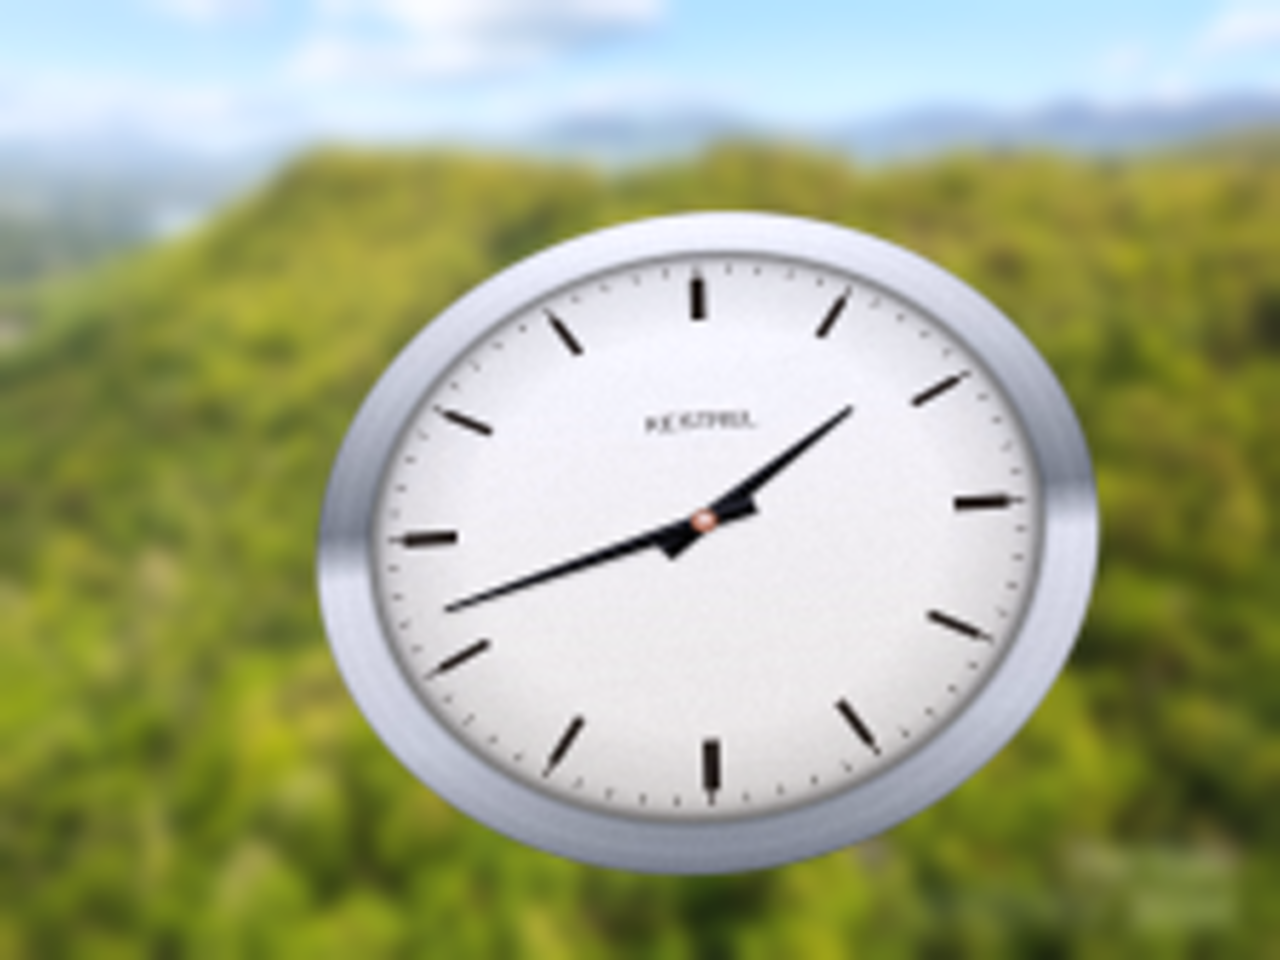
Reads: h=1 m=42
